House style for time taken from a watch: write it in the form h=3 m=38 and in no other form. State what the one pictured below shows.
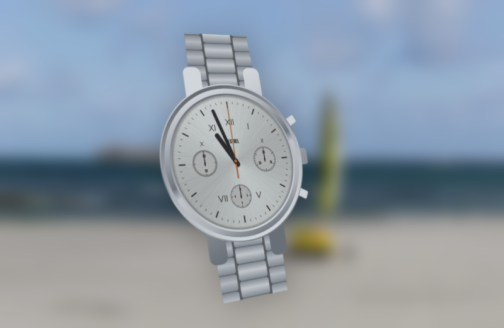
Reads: h=10 m=57
